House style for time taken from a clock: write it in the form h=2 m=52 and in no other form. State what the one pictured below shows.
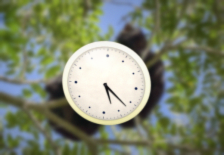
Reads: h=5 m=22
